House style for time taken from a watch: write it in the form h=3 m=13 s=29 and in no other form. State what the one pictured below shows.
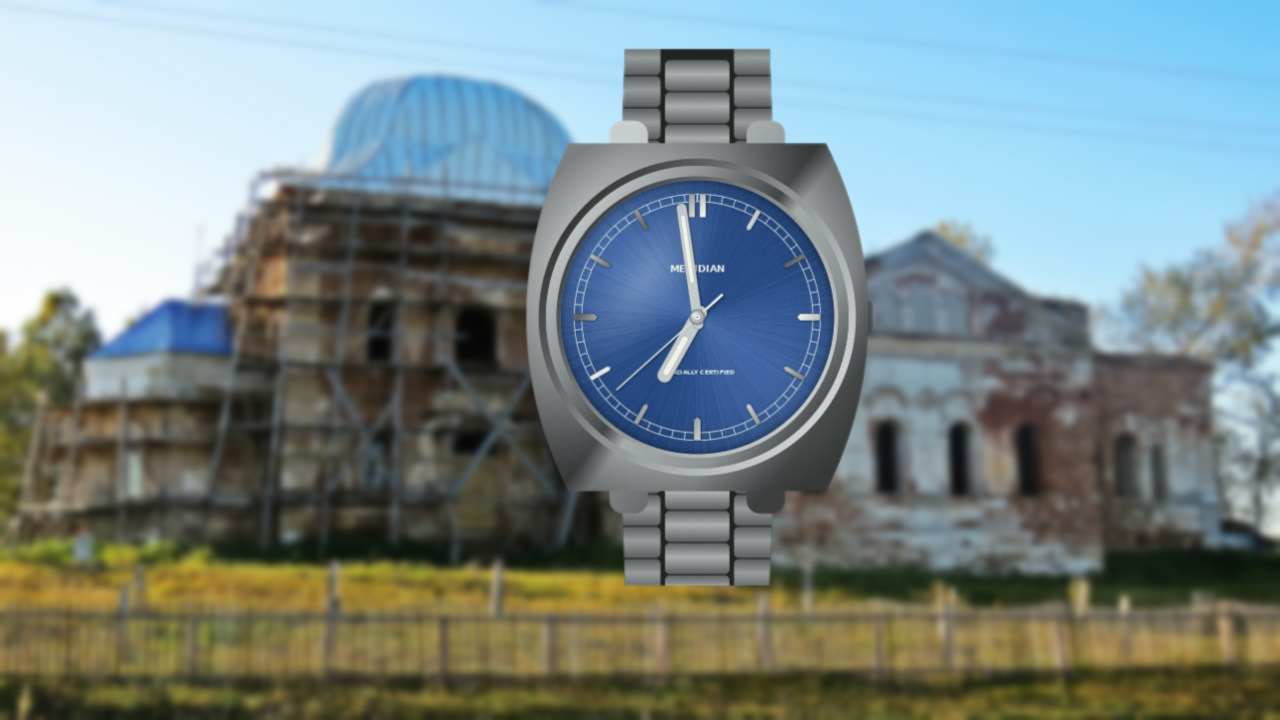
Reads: h=6 m=58 s=38
